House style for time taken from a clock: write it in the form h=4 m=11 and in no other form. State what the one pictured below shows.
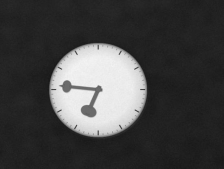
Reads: h=6 m=46
